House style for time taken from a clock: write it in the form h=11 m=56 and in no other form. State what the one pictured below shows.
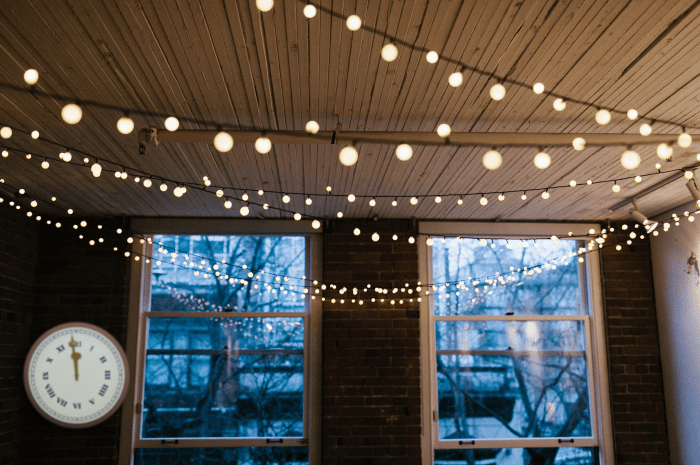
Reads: h=11 m=59
